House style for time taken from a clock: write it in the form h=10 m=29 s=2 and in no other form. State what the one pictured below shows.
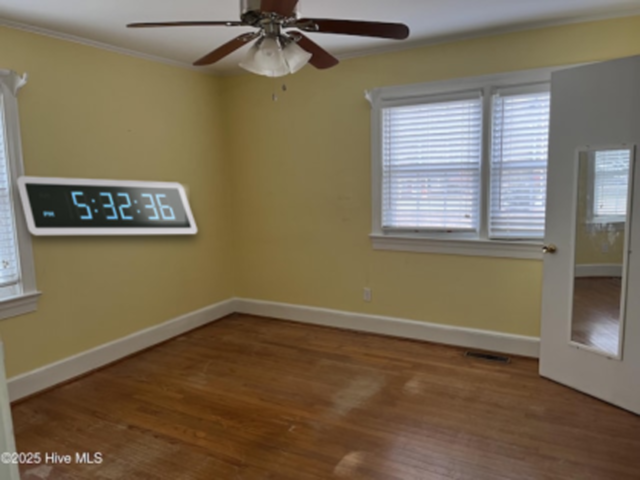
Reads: h=5 m=32 s=36
